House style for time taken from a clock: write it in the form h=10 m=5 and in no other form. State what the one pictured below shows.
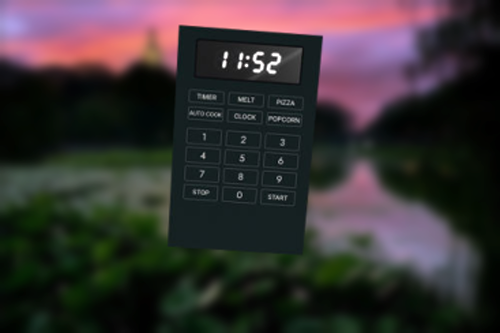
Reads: h=11 m=52
